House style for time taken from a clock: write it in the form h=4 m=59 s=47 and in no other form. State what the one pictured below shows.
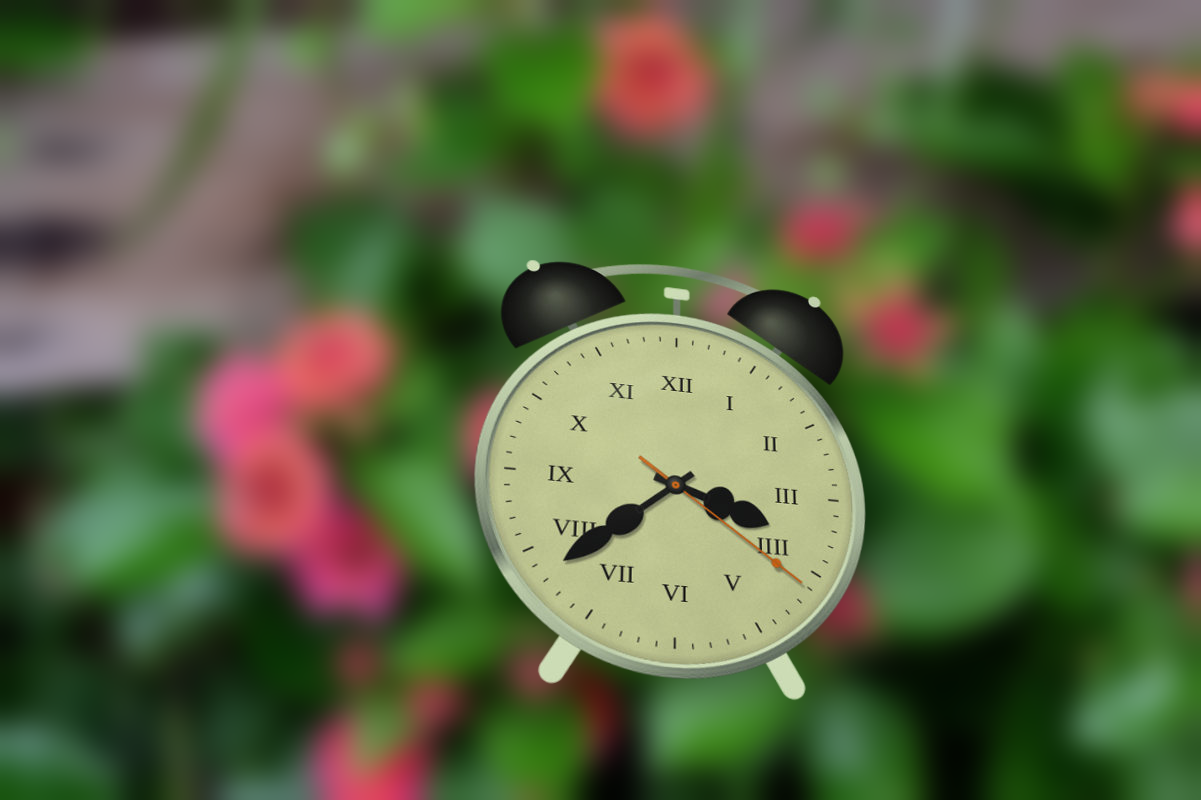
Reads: h=3 m=38 s=21
